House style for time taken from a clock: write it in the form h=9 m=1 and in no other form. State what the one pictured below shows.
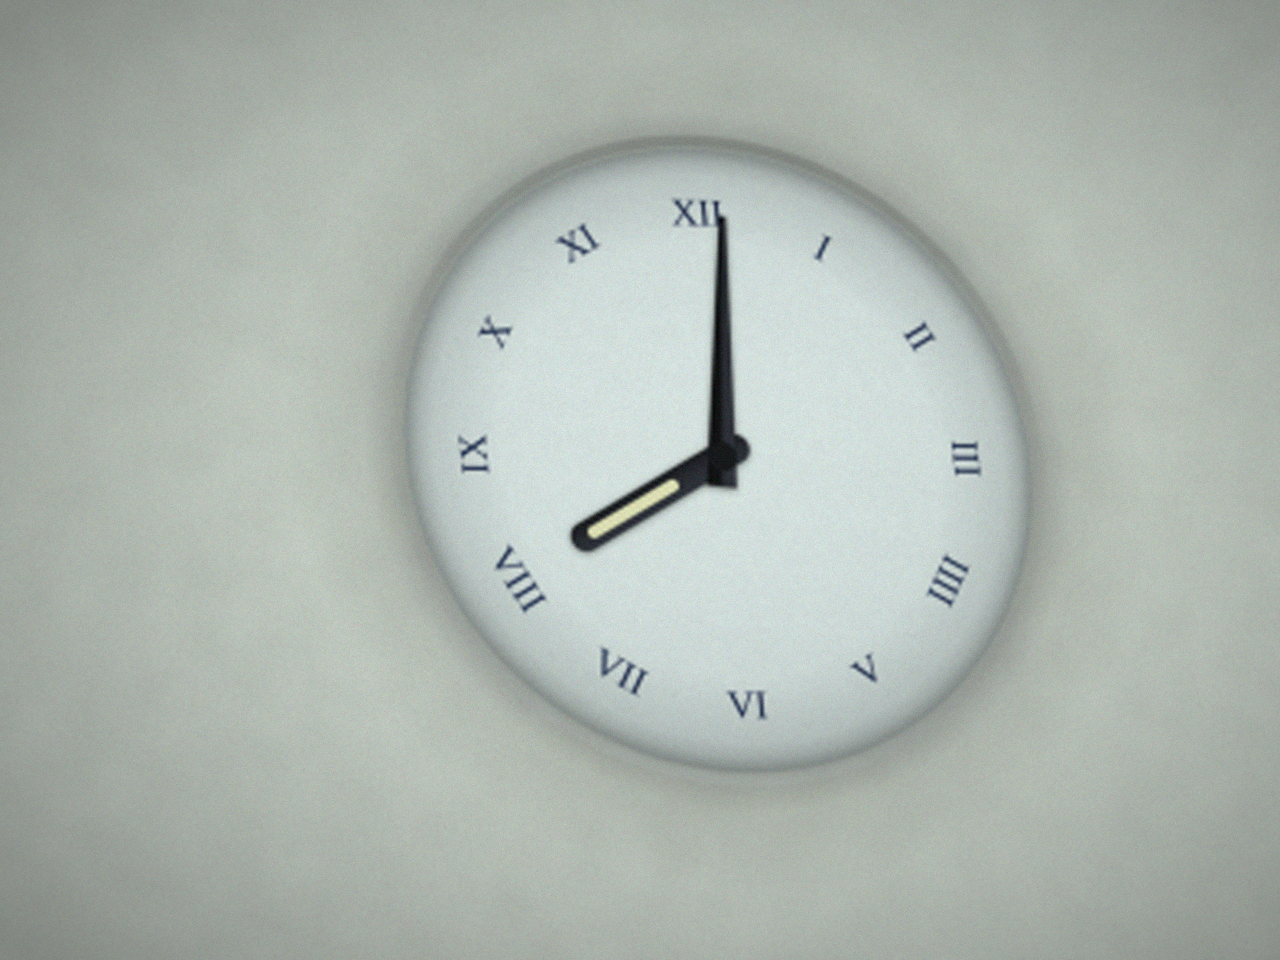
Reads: h=8 m=1
